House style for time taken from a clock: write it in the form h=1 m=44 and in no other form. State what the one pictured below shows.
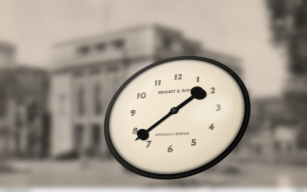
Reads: h=1 m=38
